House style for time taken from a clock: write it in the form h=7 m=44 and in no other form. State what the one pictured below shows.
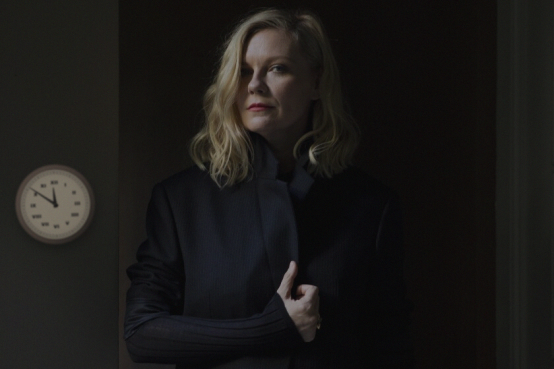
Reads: h=11 m=51
